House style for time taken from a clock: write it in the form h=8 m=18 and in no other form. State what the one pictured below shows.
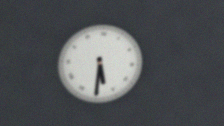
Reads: h=5 m=30
